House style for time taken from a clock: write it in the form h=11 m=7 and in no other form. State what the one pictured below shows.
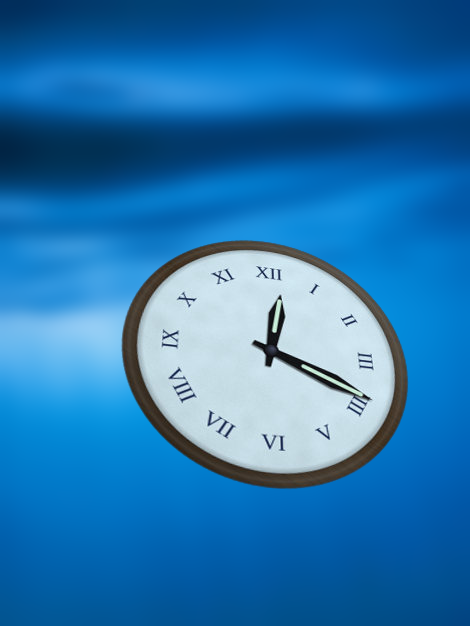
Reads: h=12 m=19
